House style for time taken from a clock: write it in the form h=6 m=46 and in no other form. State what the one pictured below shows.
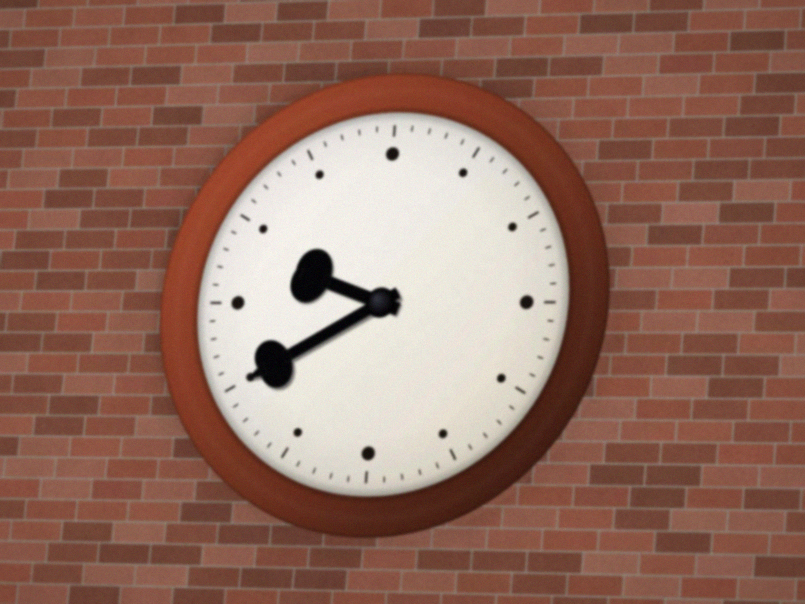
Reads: h=9 m=40
